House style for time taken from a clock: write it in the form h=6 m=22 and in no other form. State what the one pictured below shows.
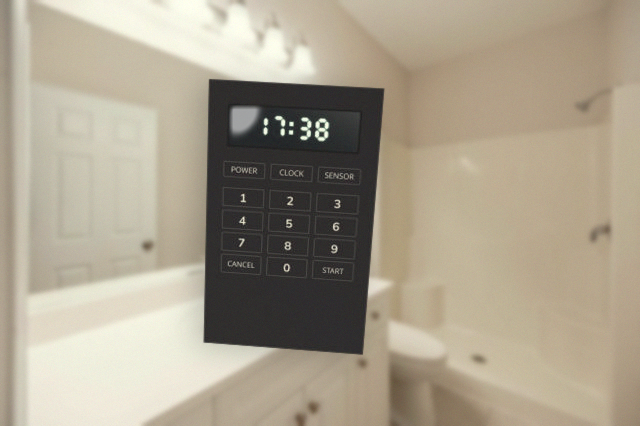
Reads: h=17 m=38
